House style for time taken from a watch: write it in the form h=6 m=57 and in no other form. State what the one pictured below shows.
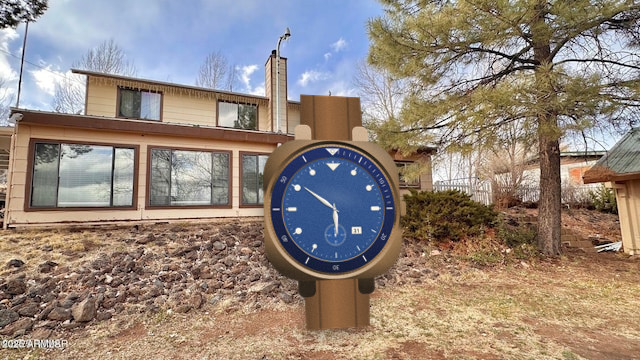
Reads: h=5 m=51
